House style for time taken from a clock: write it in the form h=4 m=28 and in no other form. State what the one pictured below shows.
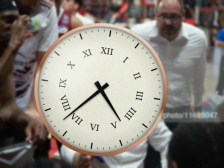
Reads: h=4 m=37
